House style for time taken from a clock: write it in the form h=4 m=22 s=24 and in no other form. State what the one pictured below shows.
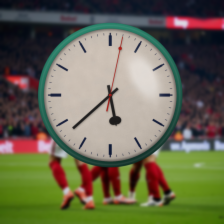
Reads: h=5 m=38 s=2
